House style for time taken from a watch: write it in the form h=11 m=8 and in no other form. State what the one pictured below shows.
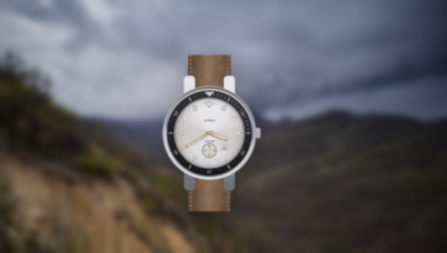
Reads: h=3 m=40
